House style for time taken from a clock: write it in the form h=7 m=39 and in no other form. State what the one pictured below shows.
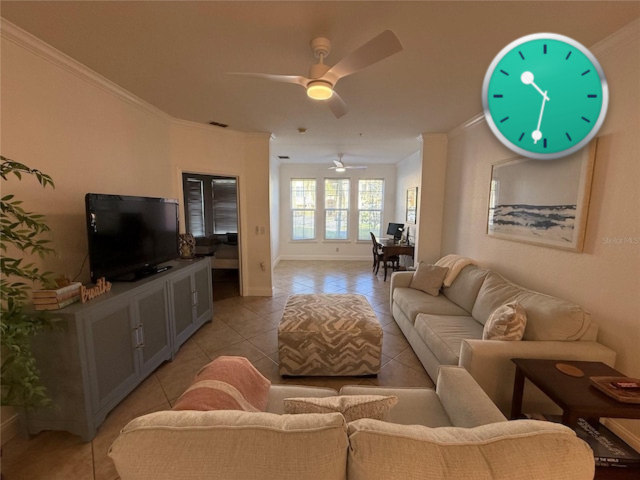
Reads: h=10 m=32
